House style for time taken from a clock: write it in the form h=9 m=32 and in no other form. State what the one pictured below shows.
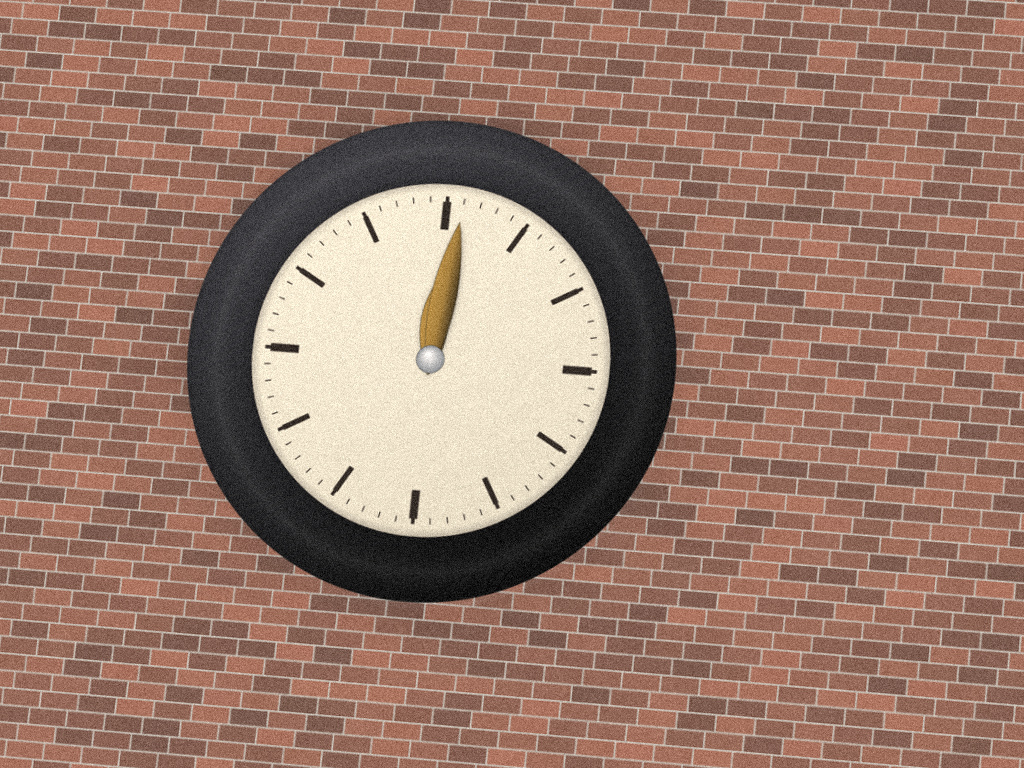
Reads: h=12 m=1
